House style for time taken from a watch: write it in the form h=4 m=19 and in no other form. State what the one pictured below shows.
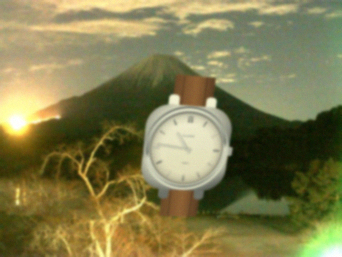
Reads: h=10 m=46
